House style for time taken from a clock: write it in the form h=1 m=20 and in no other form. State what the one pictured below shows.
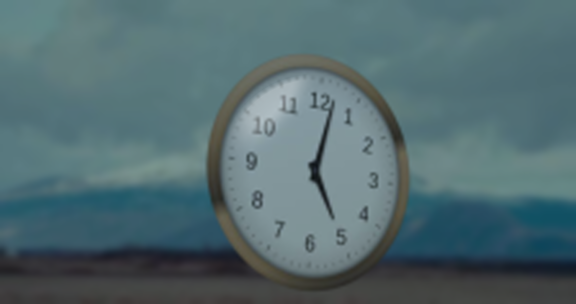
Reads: h=5 m=2
